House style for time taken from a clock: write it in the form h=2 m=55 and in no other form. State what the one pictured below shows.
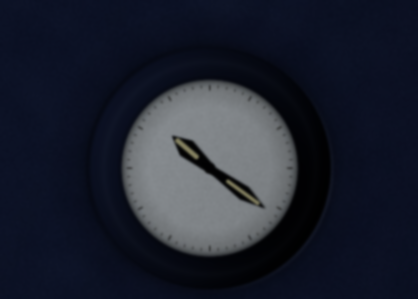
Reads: h=10 m=21
